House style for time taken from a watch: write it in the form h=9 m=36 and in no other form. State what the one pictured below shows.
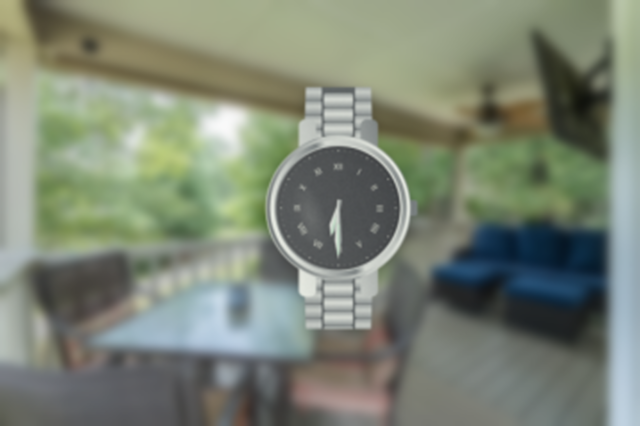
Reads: h=6 m=30
